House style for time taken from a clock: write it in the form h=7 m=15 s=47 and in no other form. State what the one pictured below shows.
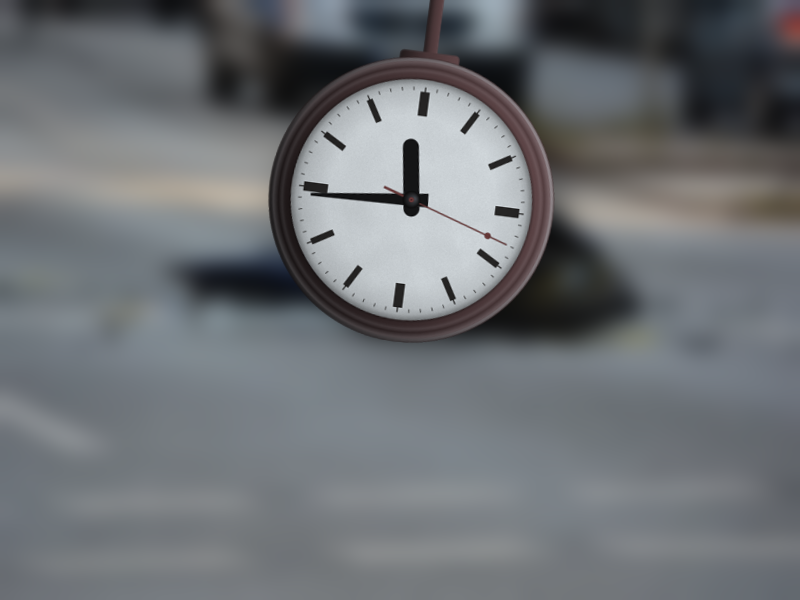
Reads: h=11 m=44 s=18
